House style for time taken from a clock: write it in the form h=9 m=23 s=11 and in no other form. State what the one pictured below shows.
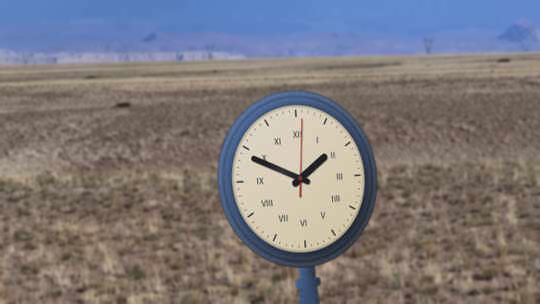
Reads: h=1 m=49 s=1
